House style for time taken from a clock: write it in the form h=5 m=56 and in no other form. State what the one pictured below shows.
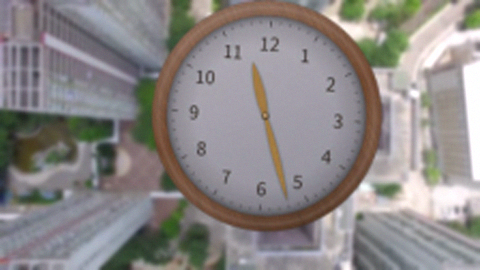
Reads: h=11 m=27
